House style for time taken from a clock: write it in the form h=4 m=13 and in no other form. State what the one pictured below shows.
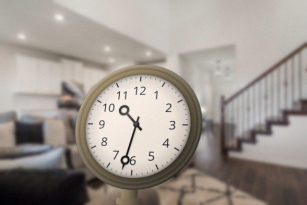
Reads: h=10 m=32
